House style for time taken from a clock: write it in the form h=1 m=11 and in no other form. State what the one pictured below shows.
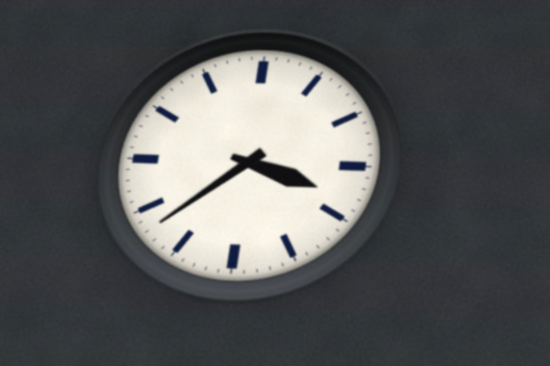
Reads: h=3 m=38
